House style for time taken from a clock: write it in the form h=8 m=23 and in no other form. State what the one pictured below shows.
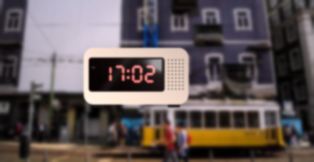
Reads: h=17 m=2
